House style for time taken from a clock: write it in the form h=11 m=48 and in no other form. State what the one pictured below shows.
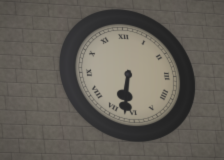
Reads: h=6 m=32
